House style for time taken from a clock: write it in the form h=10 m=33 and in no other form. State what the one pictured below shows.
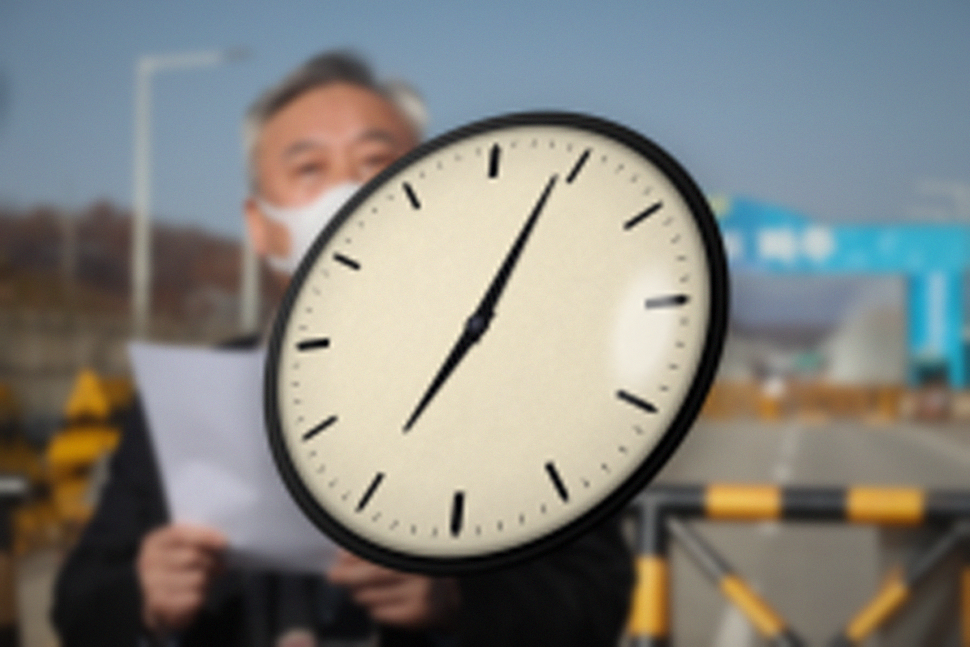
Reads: h=7 m=4
